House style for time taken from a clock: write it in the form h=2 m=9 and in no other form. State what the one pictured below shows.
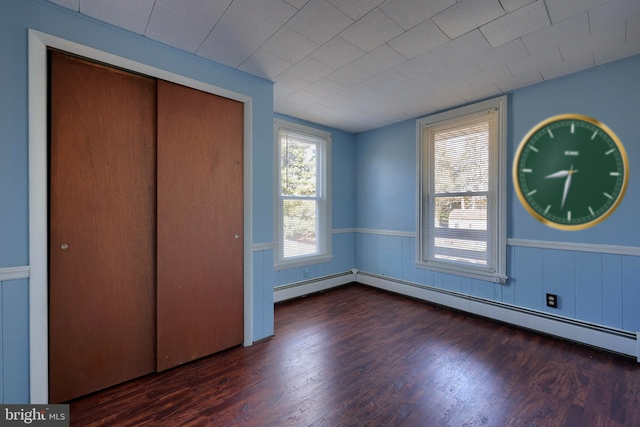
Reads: h=8 m=32
